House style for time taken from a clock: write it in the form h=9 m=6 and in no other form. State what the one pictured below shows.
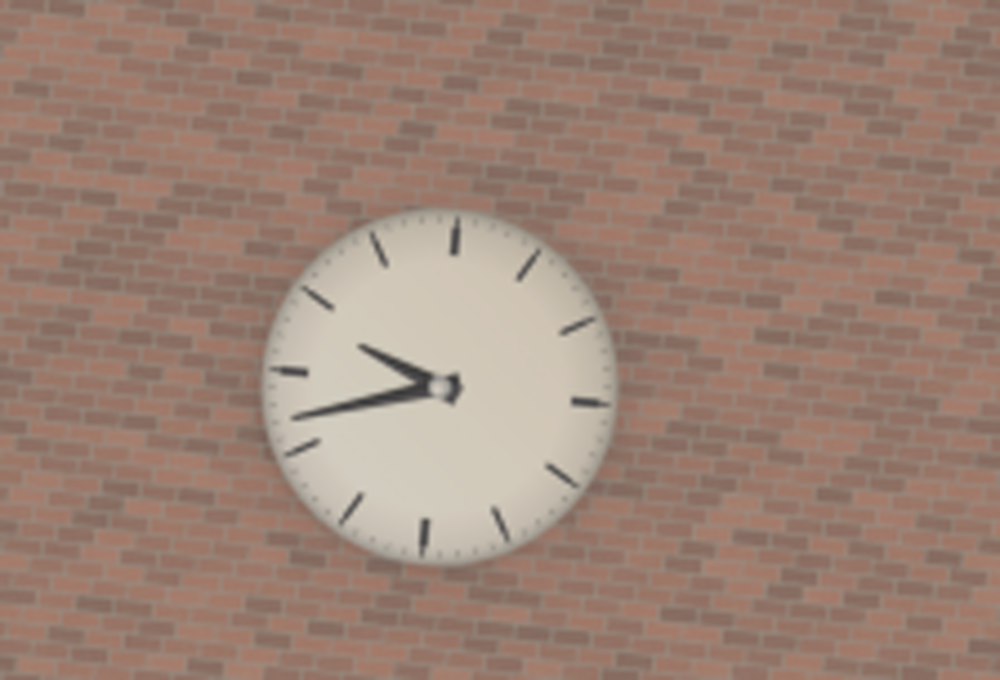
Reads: h=9 m=42
